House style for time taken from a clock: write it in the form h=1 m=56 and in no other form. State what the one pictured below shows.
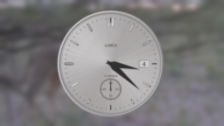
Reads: h=3 m=22
